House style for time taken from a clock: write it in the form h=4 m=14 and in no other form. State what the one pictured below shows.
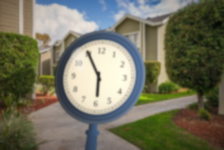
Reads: h=5 m=55
